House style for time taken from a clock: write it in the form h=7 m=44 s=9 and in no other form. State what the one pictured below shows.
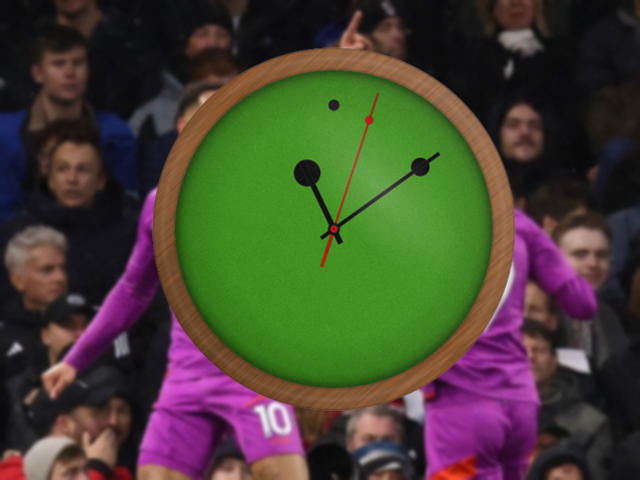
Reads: h=11 m=9 s=3
